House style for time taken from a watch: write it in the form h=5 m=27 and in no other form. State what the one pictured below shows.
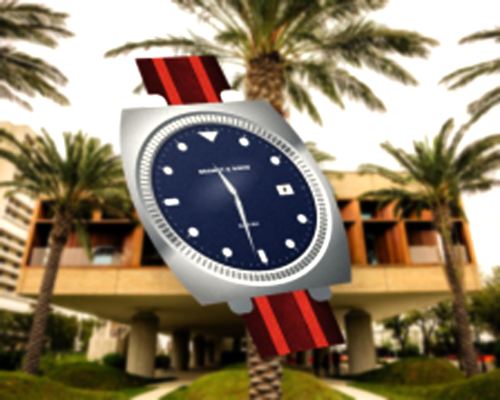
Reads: h=11 m=31
